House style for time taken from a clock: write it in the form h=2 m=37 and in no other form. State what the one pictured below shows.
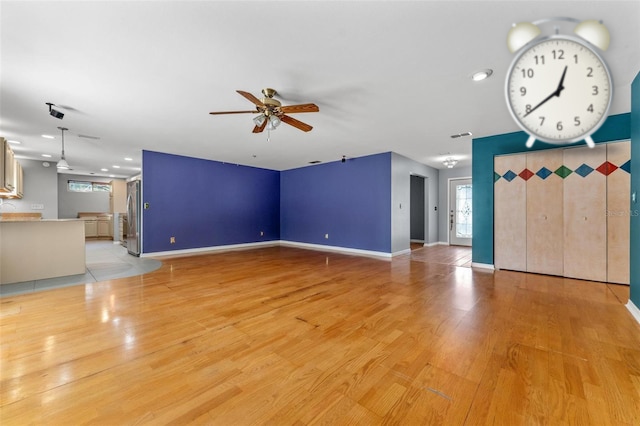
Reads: h=12 m=39
